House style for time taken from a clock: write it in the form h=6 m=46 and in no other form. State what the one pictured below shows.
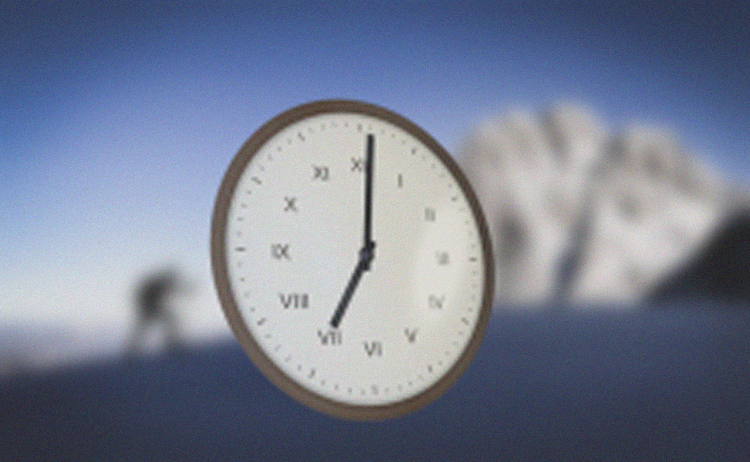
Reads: h=7 m=1
